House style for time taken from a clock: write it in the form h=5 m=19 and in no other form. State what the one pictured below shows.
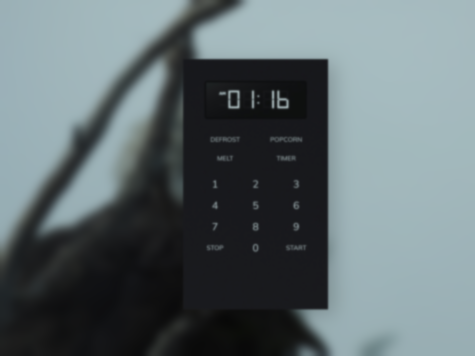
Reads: h=1 m=16
